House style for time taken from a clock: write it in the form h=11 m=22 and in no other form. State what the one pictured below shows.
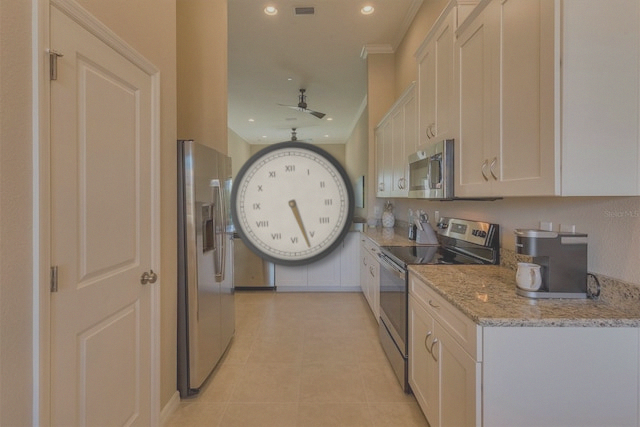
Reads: h=5 m=27
